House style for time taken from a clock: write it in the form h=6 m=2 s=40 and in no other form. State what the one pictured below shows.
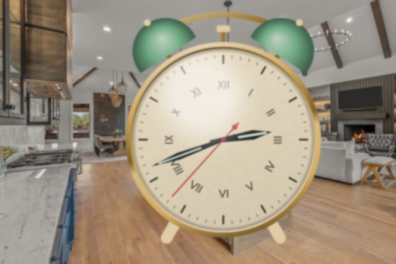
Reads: h=2 m=41 s=37
